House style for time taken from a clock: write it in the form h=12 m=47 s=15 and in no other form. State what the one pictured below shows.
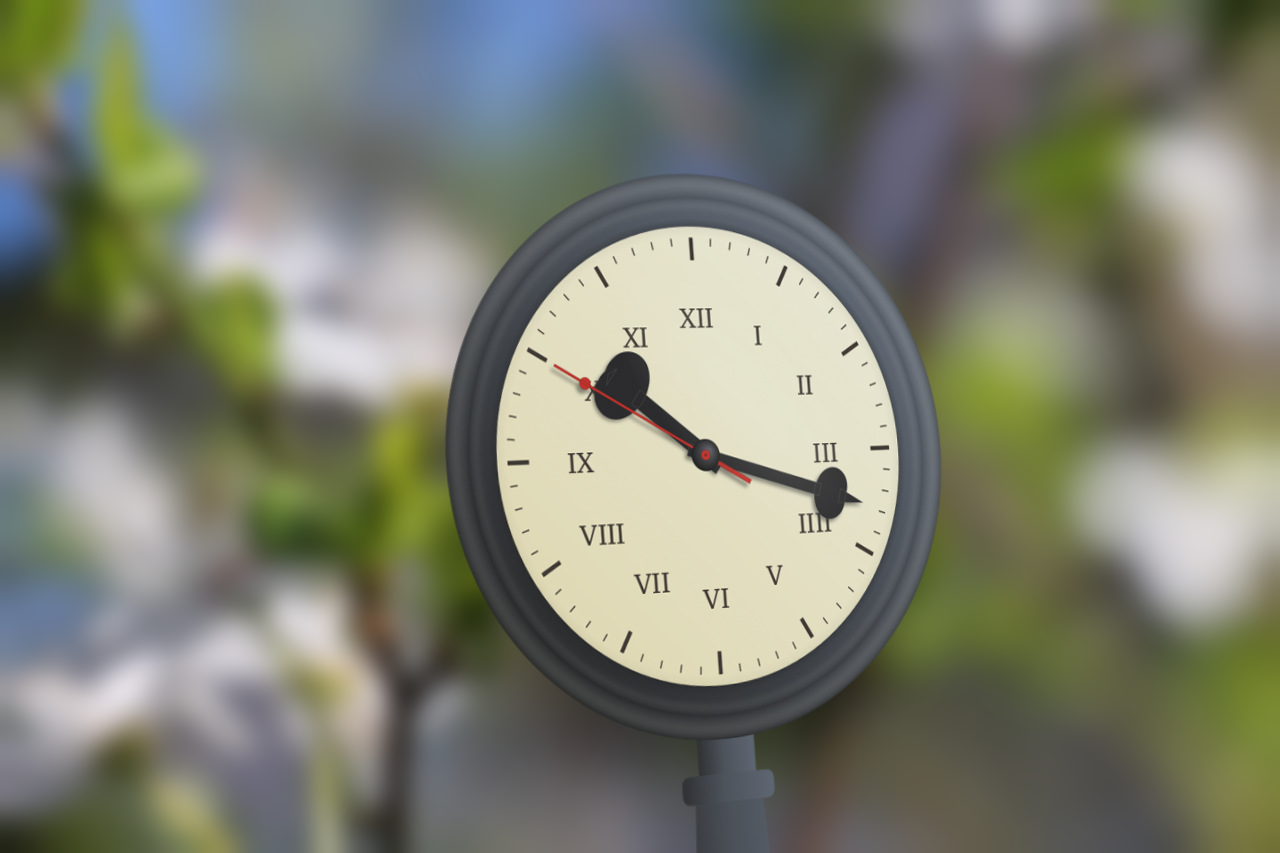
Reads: h=10 m=17 s=50
